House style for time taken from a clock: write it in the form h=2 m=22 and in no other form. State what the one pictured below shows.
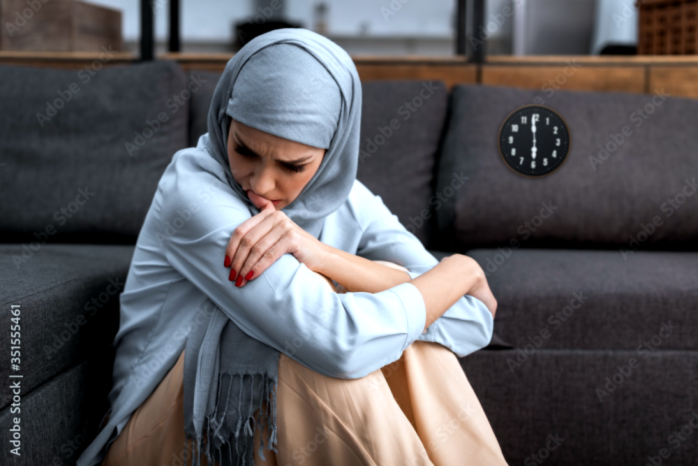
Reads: h=5 m=59
